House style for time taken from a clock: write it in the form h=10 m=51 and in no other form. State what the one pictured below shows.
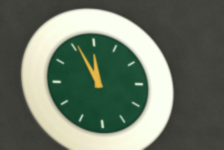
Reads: h=11 m=56
